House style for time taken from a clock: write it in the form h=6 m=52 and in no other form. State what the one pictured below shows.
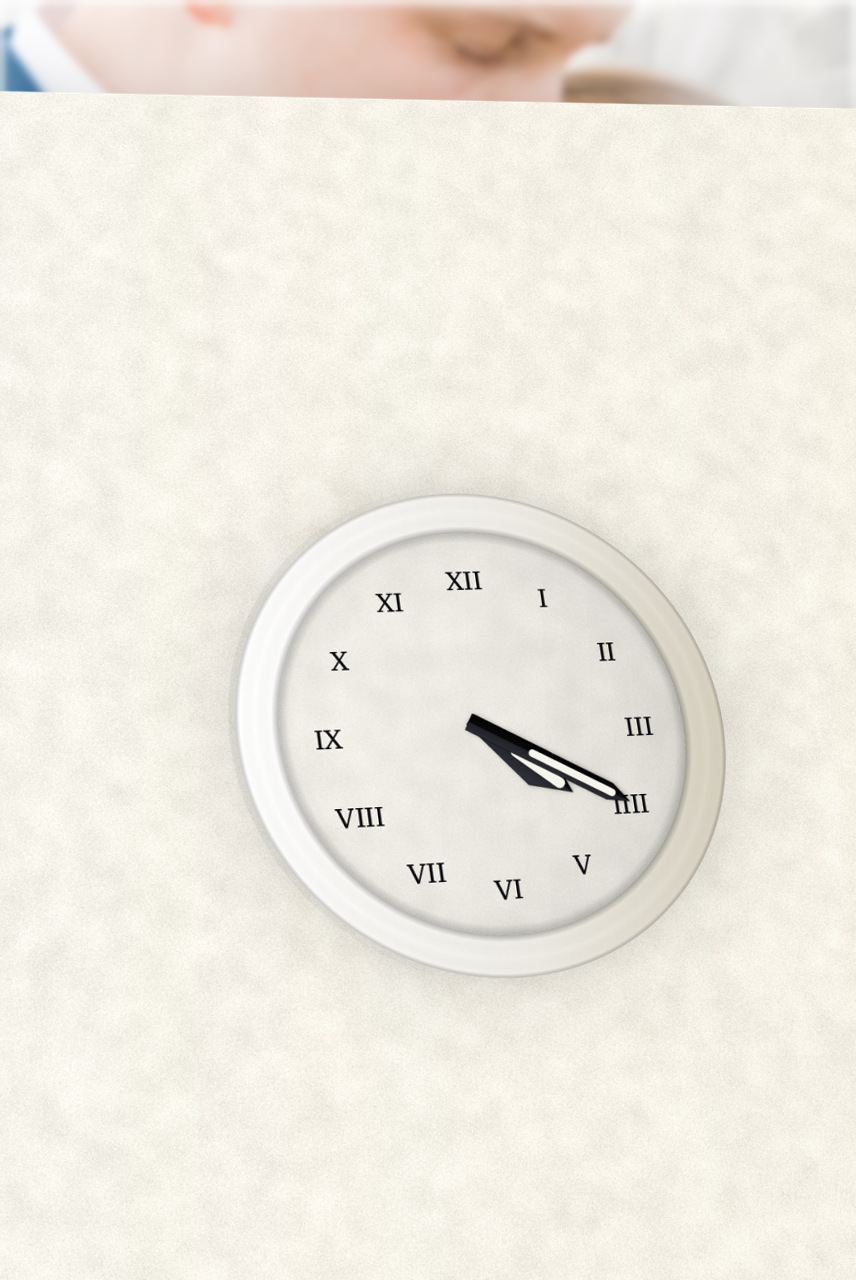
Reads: h=4 m=20
